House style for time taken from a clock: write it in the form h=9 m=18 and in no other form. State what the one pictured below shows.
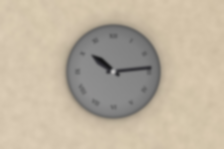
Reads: h=10 m=14
